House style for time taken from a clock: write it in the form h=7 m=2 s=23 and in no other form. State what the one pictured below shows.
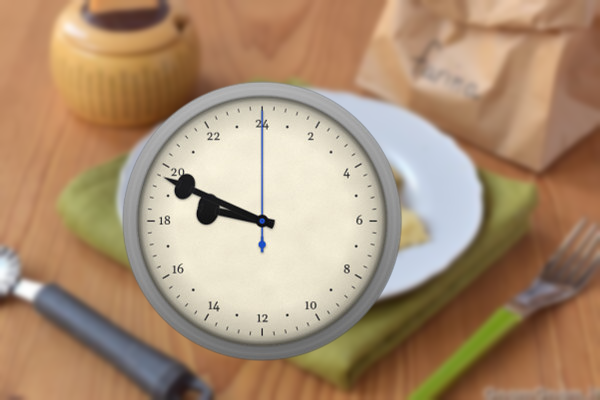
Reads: h=18 m=49 s=0
